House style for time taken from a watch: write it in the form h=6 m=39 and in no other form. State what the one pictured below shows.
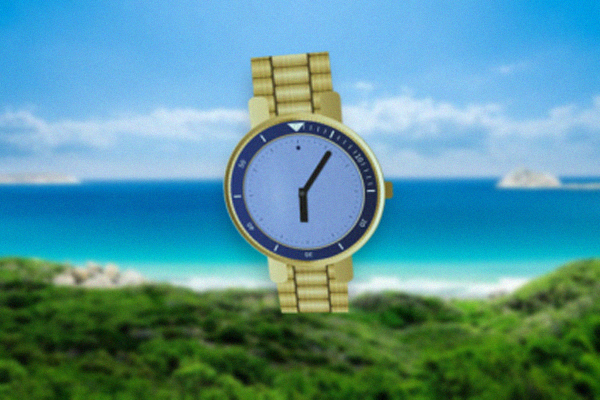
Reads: h=6 m=6
